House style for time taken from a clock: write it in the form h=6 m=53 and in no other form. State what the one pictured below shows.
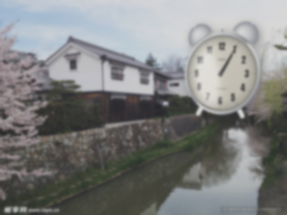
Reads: h=1 m=5
